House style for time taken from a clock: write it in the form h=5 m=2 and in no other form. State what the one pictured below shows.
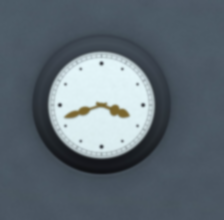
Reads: h=3 m=42
